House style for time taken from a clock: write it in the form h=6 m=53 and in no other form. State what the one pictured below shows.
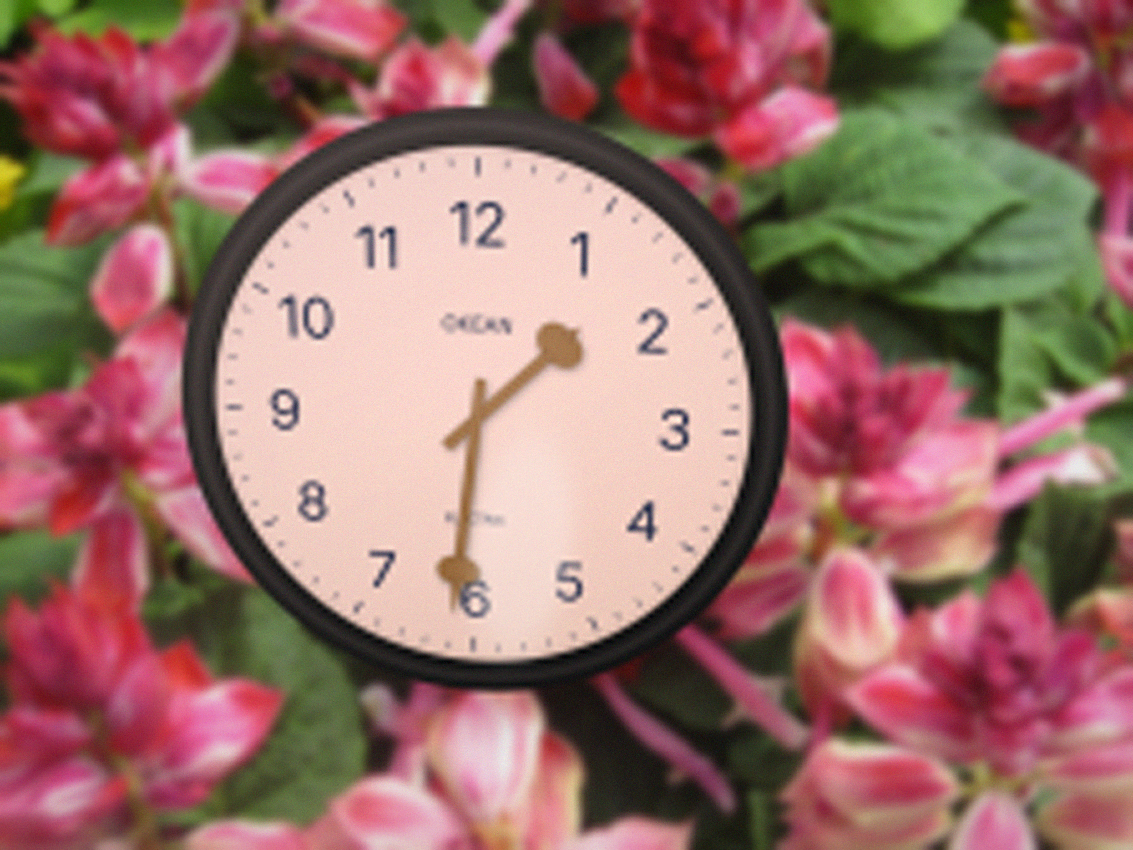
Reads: h=1 m=31
